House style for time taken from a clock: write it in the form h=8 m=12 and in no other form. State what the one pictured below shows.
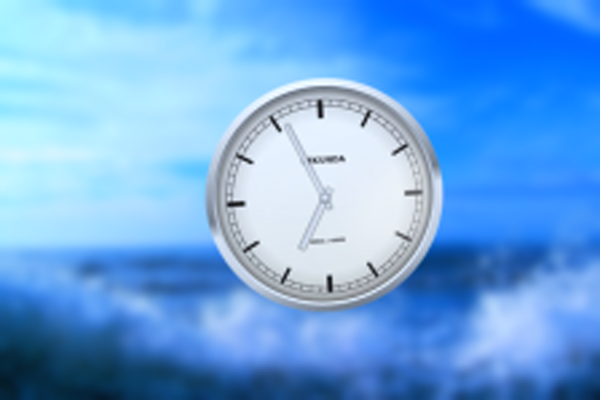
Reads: h=6 m=56
